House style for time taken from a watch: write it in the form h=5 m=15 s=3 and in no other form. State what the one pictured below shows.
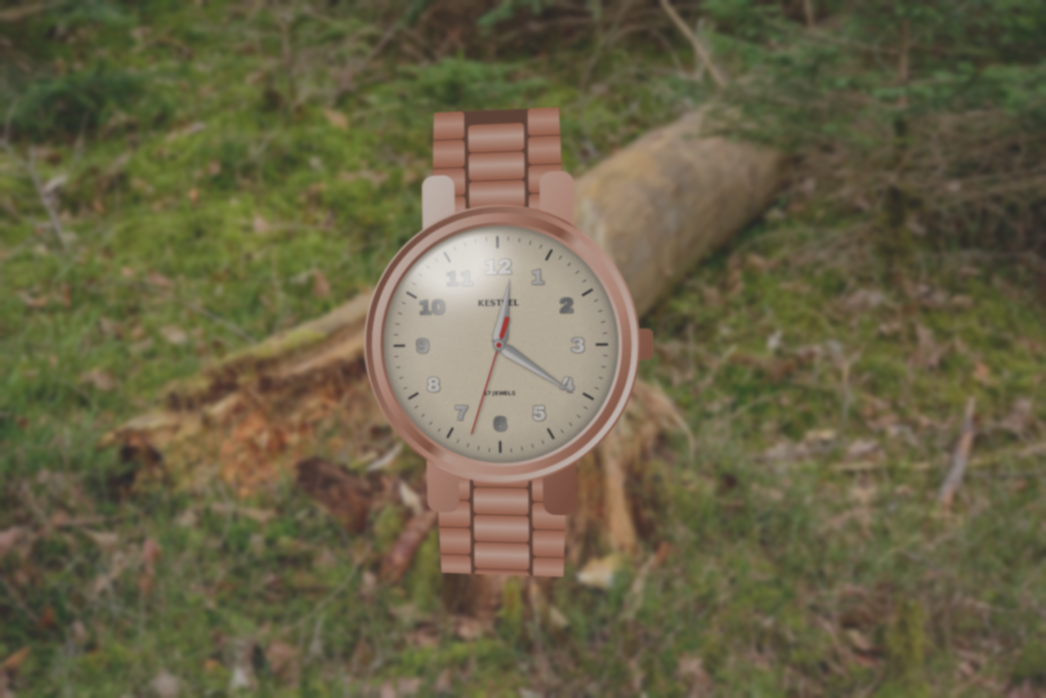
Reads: h=12 m=20 s=33
